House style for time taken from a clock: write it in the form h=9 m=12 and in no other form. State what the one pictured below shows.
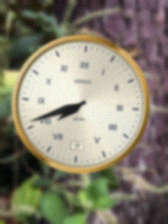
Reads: h=7 m=41
